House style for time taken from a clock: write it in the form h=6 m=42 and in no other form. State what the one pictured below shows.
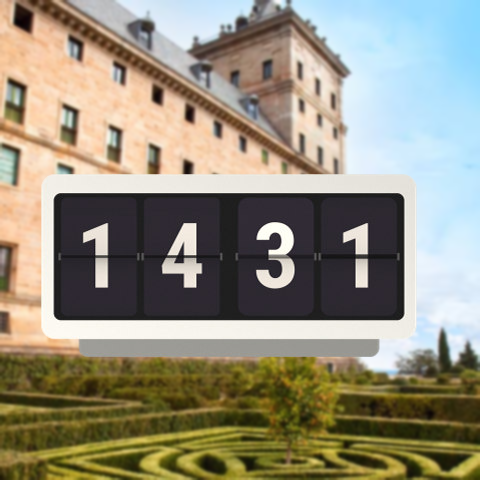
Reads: h=14 m=31
